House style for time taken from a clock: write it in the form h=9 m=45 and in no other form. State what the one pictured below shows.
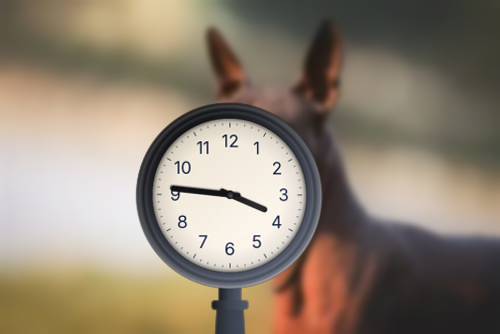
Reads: h=3 m=46
